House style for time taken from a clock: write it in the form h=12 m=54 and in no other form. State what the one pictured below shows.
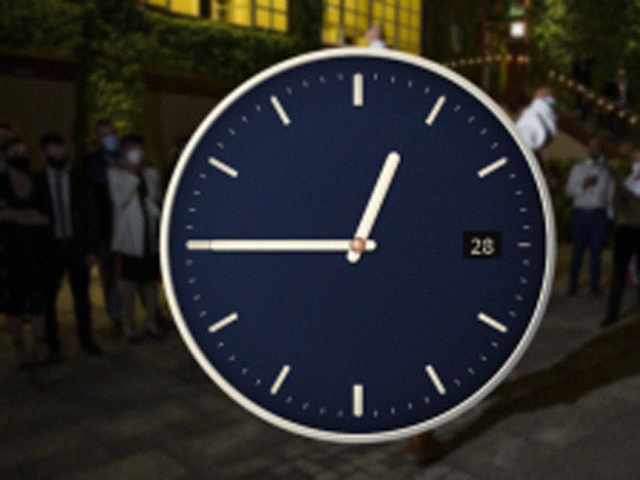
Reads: h=12 m=45
